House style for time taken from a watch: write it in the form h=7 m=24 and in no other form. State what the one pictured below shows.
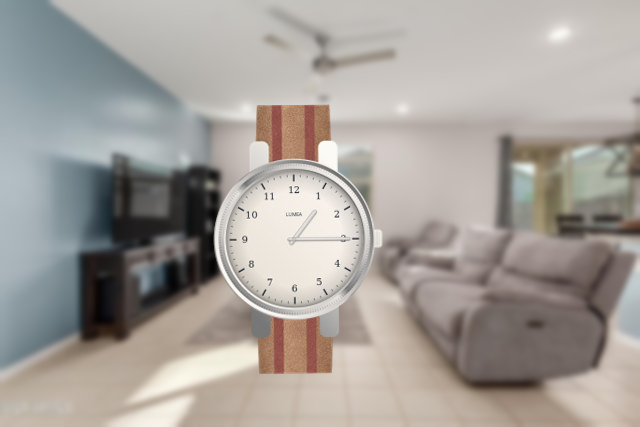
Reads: h=1 m=15
